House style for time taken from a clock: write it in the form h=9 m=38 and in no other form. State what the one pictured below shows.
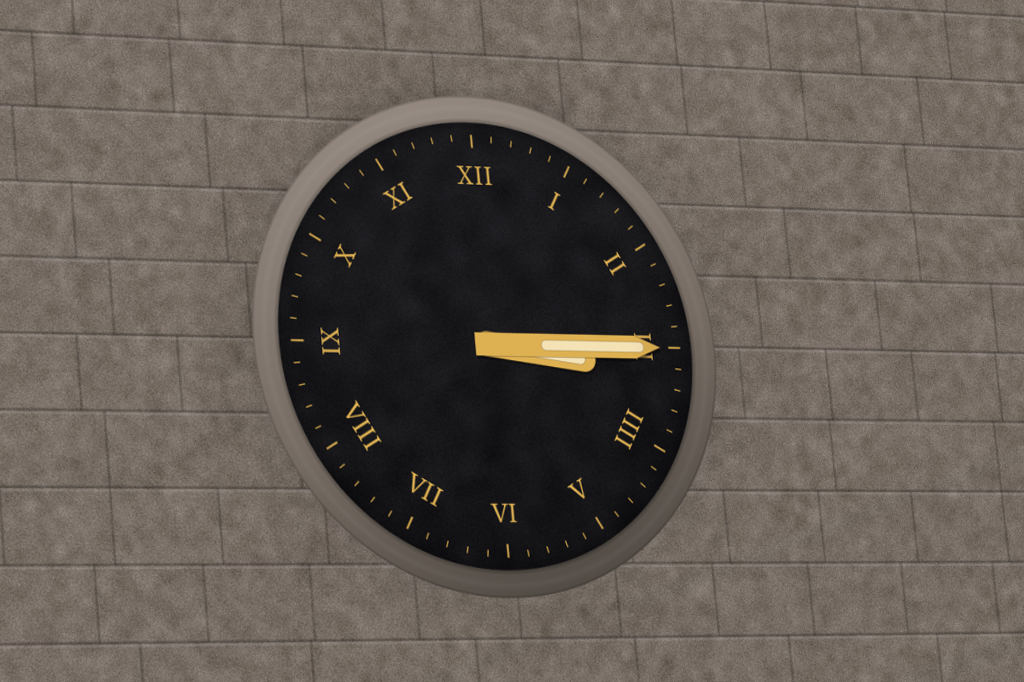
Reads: h=3 m=15
